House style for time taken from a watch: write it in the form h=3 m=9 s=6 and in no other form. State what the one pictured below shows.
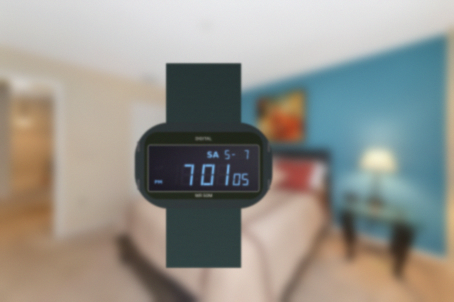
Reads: h=7 m=1 s=5
